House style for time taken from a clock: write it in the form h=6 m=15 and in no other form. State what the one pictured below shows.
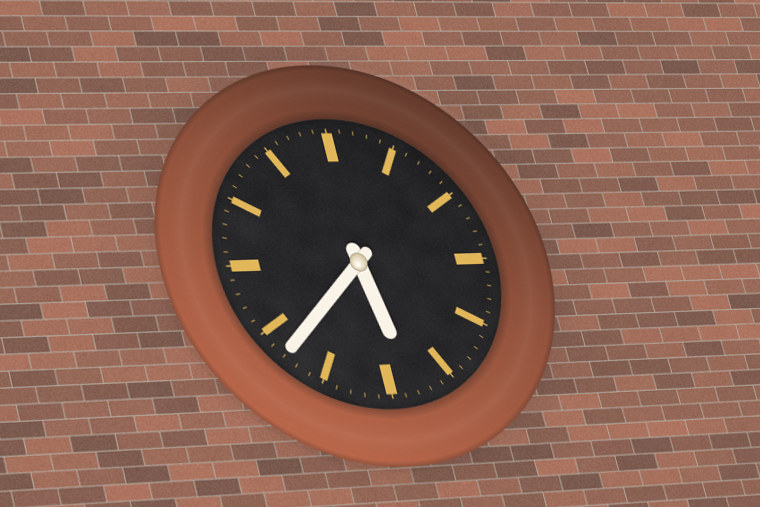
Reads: h=5 m=38
